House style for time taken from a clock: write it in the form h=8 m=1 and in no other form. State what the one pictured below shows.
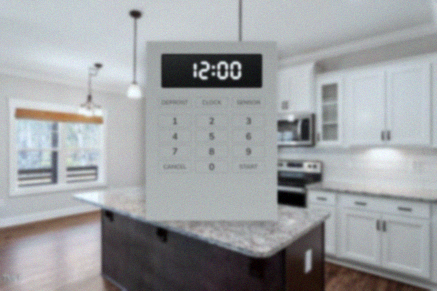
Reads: h=12 m=0
